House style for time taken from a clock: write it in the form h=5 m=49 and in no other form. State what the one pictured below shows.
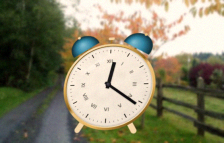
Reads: h=12 m=21
